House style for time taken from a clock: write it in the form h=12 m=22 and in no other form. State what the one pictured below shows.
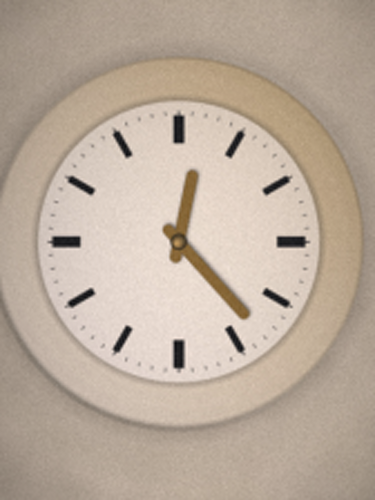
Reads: h=12 m=23
